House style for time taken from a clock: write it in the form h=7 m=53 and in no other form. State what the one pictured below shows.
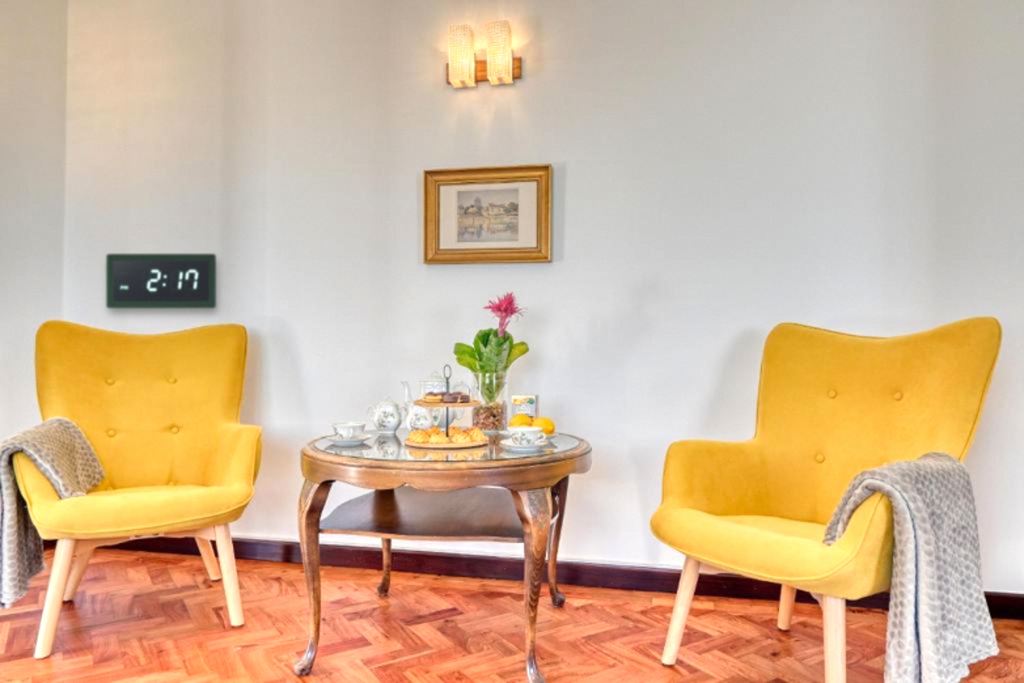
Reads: h=2 m=17
